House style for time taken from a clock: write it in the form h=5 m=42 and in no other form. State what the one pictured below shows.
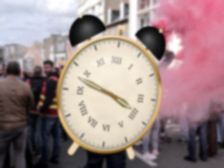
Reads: h=3 m=48
